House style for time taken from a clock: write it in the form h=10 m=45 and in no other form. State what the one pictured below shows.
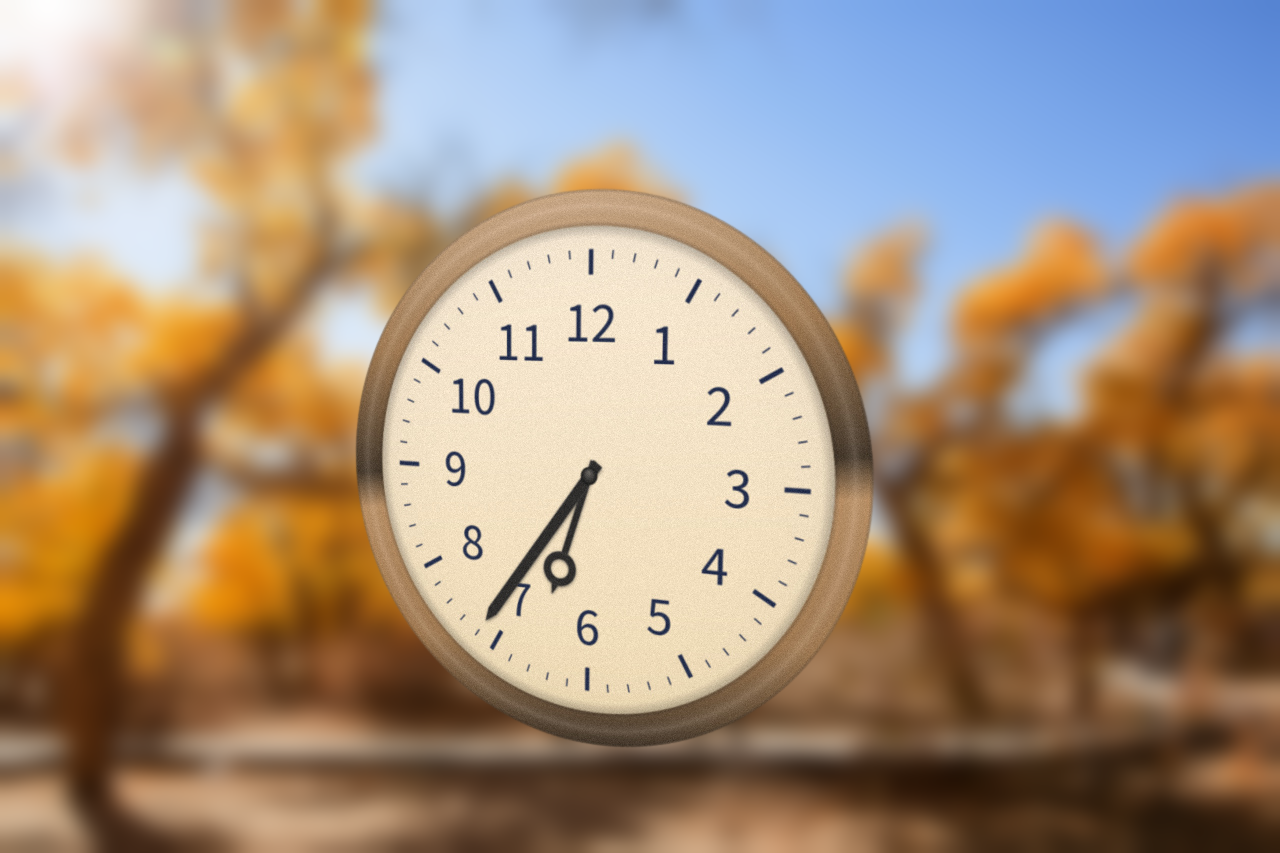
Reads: h=6 m=36
